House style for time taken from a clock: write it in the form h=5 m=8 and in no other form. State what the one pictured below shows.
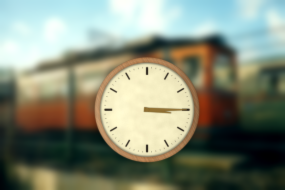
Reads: h=3 m=15
